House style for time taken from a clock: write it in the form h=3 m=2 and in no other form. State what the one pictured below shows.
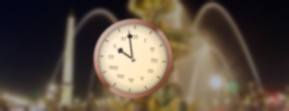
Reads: h=9 m=58
